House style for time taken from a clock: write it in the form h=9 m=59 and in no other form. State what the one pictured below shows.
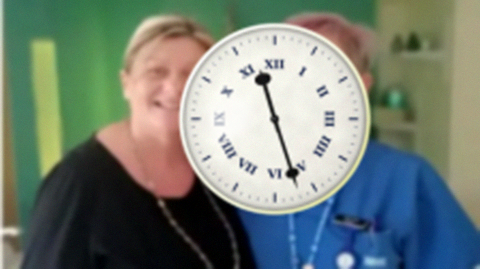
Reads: h=11 m=27
